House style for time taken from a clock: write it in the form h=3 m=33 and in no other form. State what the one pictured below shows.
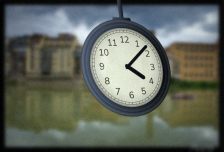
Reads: h=4 m=8
